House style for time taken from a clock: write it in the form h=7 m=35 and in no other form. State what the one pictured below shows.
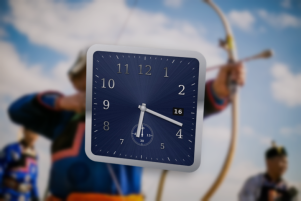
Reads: h=6 m=18
